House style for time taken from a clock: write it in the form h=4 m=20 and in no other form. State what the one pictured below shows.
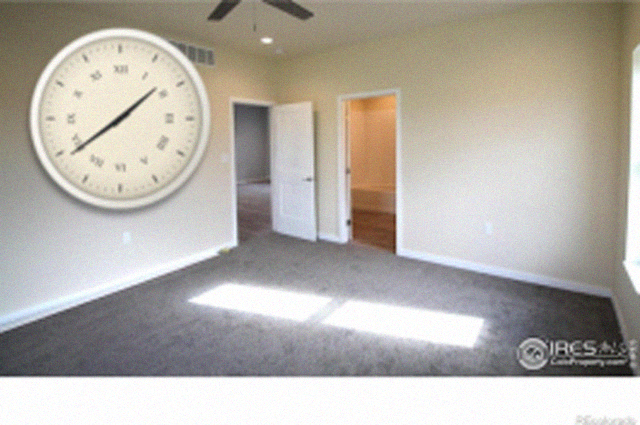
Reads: h=1 m=39
